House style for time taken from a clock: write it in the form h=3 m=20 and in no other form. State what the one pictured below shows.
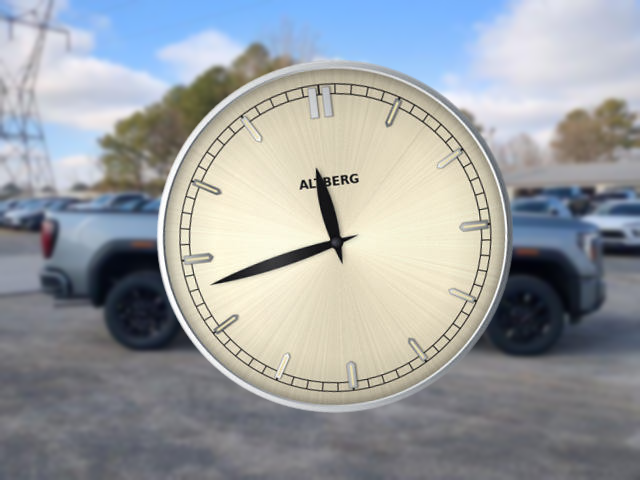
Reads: h=11 m=43
